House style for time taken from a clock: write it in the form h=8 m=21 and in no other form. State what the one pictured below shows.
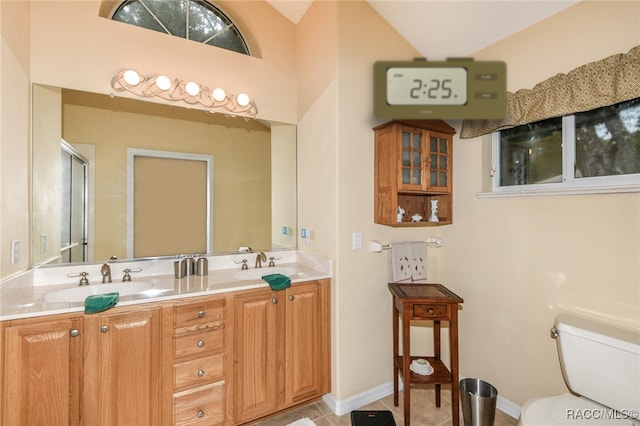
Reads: h=2 m=25
